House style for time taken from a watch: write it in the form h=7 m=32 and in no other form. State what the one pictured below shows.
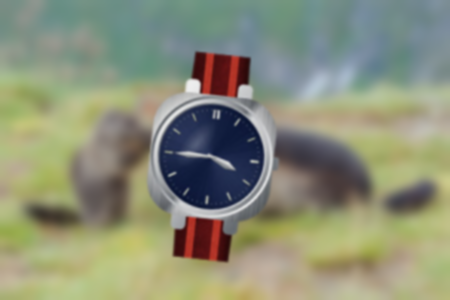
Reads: h=3 m=45
